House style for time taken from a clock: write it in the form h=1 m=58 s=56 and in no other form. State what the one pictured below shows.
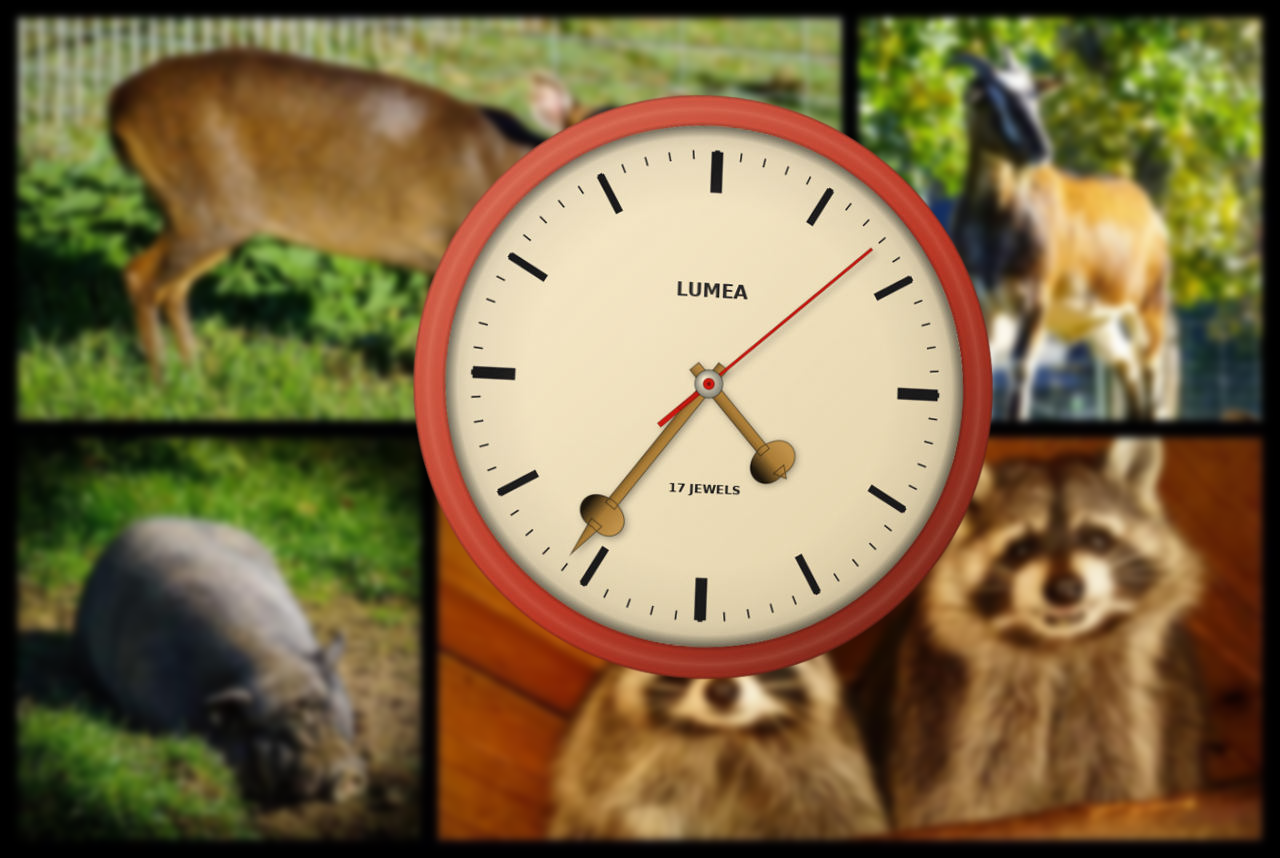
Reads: h=4 m=36 s=8
